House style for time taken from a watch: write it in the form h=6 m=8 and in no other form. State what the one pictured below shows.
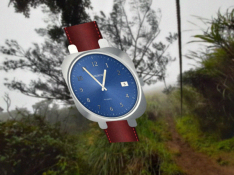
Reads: h=12 m=55
